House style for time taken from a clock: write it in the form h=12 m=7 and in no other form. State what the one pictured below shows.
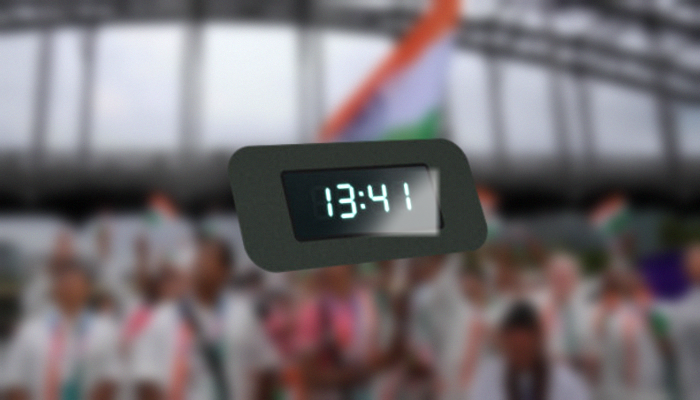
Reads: h=13 m=41
